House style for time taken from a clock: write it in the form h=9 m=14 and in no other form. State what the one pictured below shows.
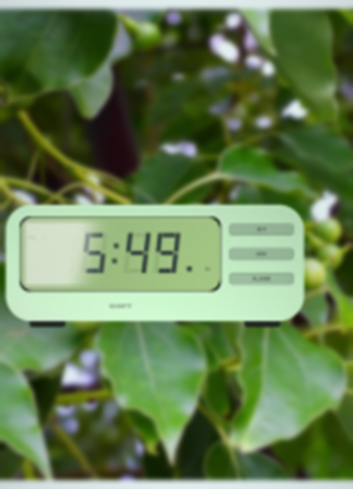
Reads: h=5 m=49
